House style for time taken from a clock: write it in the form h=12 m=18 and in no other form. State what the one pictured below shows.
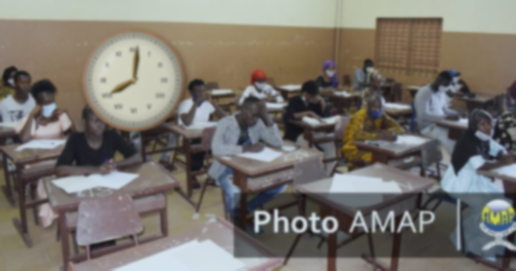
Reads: h=8 m=1
